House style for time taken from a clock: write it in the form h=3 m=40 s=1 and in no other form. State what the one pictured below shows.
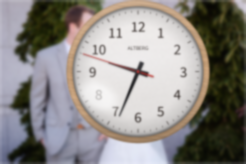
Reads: h=9 m=33 s=48
